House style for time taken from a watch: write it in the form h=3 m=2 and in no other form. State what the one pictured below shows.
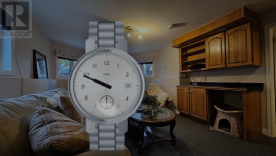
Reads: h=9 m=49
